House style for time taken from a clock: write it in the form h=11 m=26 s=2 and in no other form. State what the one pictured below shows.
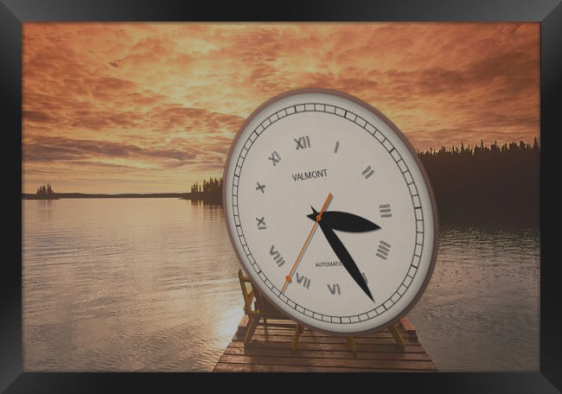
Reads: h=3 m=25 s=37
